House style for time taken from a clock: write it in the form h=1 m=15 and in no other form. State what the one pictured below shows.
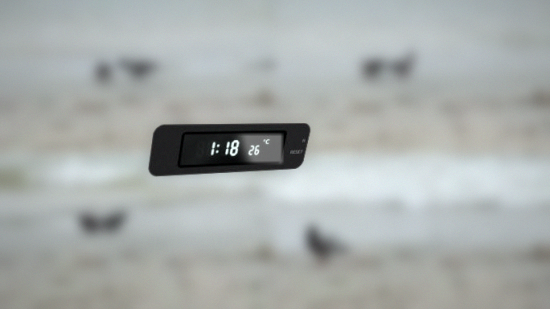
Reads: h=1 m=18
